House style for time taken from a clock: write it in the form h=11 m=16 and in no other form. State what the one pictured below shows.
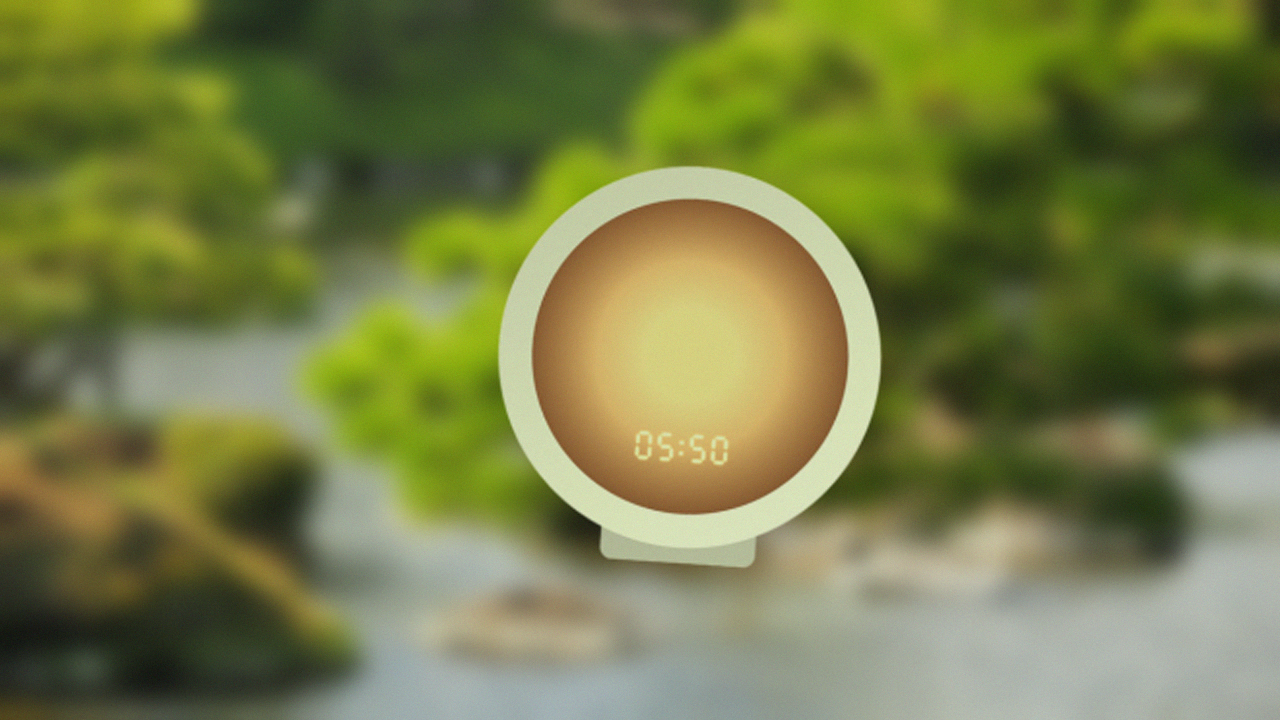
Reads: h=5 m=50
